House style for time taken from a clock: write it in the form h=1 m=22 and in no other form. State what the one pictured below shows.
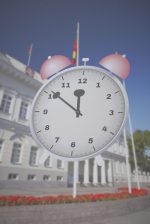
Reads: h=11 m=51
